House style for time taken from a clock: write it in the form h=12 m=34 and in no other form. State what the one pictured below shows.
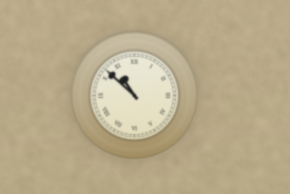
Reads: h=10 m=52
